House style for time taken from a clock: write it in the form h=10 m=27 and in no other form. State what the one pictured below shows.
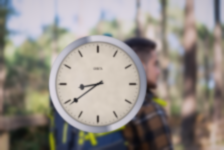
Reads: h=8 m=39
